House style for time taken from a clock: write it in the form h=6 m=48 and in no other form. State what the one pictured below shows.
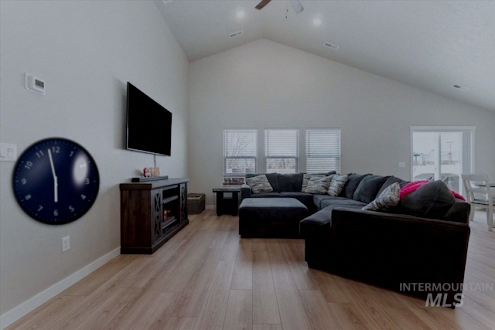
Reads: h=5 m=58
